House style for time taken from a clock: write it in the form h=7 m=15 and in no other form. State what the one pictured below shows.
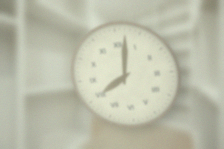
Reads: h=8 m=2
